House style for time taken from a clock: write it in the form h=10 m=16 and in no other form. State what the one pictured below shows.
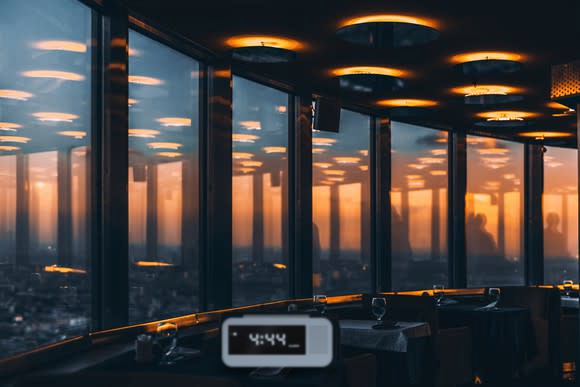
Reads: h=4 m=44
